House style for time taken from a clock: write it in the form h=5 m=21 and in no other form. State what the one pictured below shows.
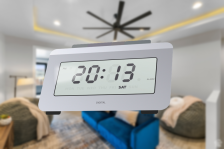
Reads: h=20 m=13
